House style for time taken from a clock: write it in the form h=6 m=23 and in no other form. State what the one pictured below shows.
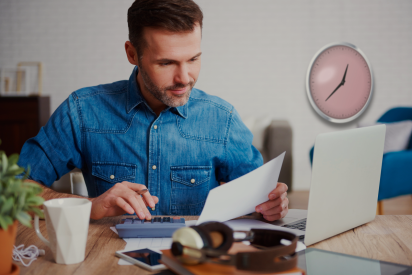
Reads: h=12 m=38
